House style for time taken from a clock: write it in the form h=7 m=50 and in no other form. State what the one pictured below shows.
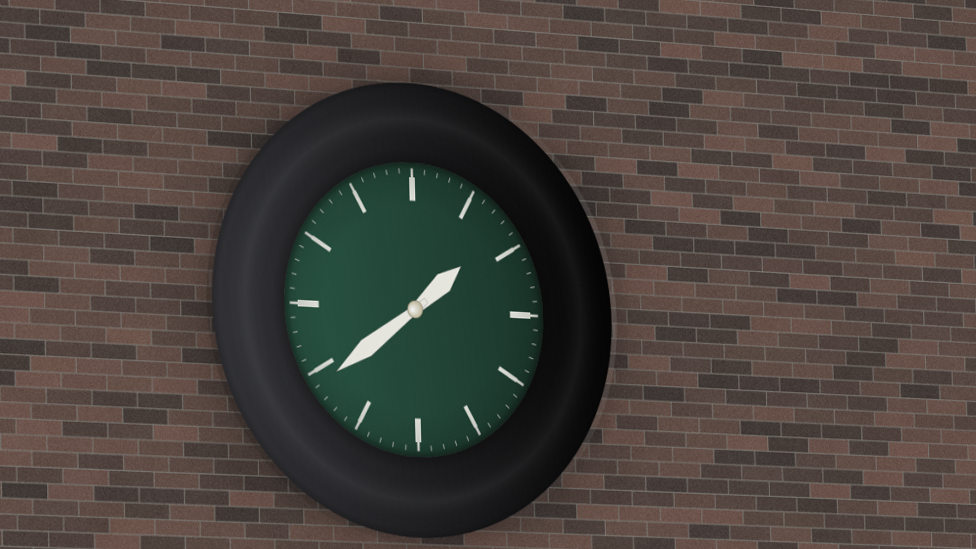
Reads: h=1 m=39
